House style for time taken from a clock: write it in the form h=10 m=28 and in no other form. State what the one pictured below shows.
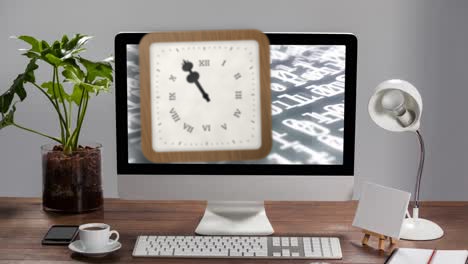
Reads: h=10 m=55
